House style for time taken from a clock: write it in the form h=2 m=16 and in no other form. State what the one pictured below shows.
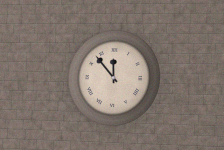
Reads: h=11 m=53
